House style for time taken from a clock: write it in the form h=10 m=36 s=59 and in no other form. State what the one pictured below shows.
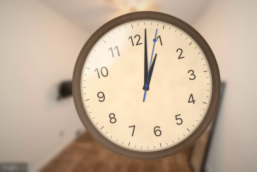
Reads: h=1 m=2 s=4
